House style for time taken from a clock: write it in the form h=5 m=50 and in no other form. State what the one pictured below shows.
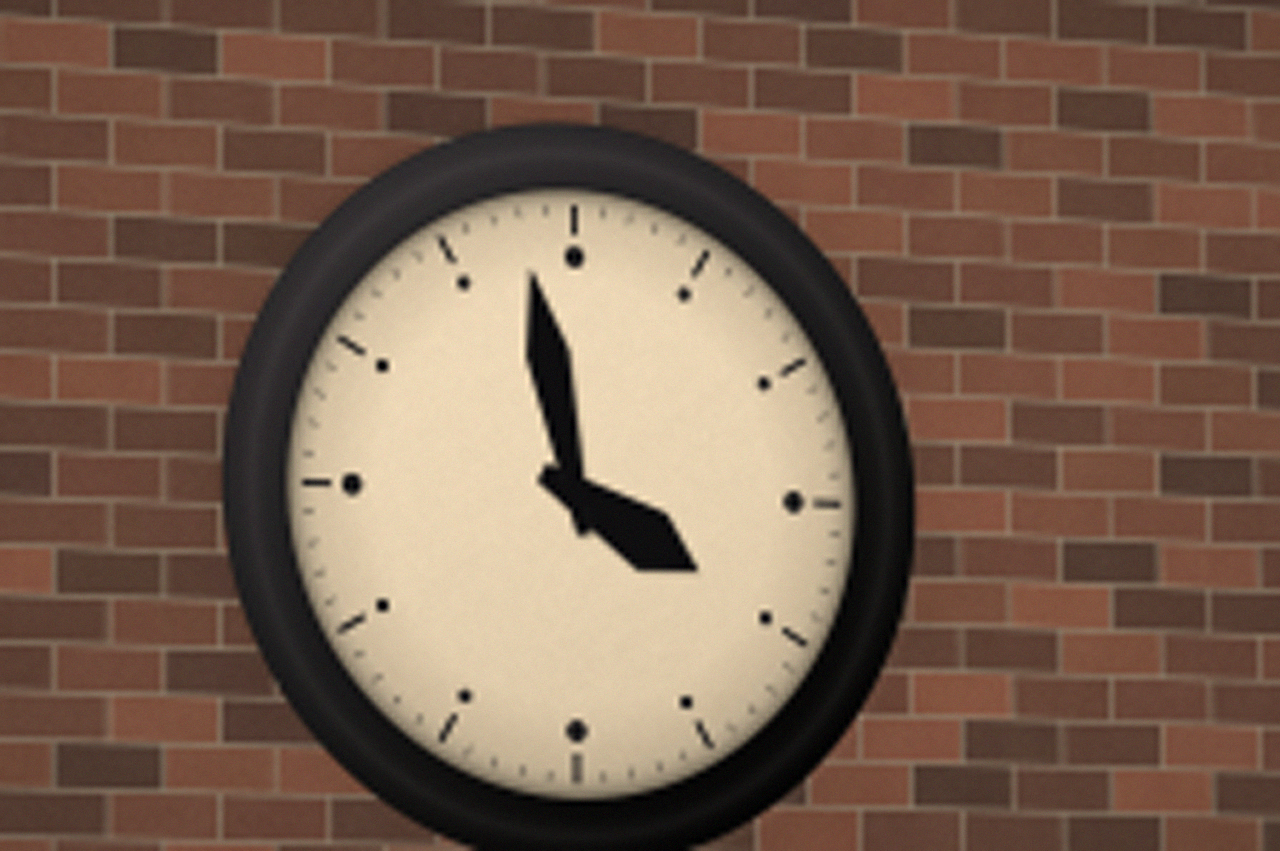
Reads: h=3 m=58
